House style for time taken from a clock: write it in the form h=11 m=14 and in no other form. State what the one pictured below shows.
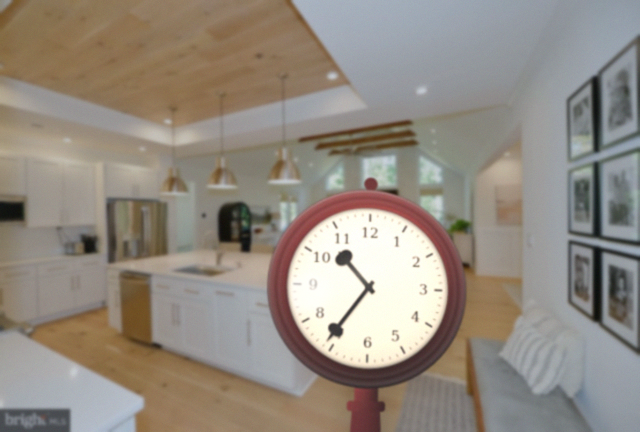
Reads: h=10 m=36
